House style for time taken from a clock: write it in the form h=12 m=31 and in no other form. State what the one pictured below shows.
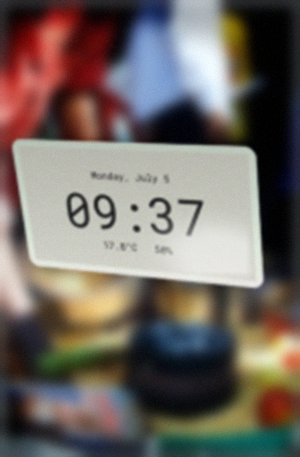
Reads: h=9 m=37
